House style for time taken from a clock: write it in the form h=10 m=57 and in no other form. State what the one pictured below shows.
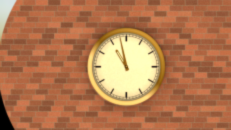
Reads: h=10 m=58
